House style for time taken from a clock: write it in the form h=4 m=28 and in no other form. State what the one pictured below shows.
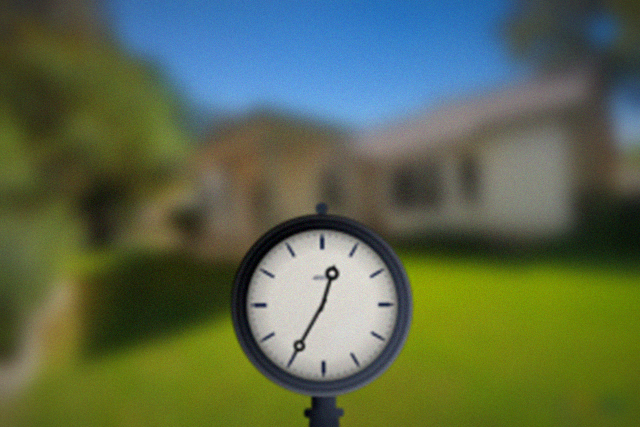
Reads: h=12 m=35
